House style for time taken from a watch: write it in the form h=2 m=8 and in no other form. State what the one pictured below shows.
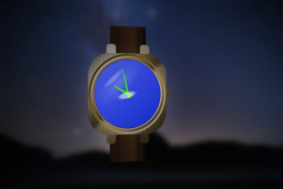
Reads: h=9 m=58
